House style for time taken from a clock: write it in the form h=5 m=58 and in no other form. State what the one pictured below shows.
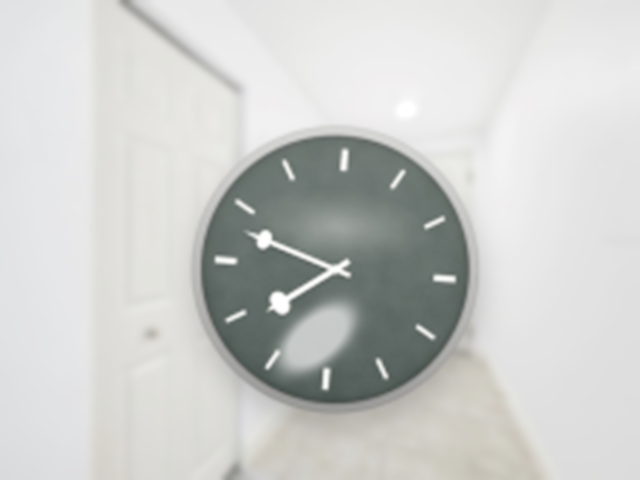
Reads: h=7 m=48
